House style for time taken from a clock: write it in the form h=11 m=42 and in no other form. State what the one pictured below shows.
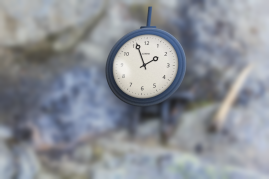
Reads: h=1 m=56
